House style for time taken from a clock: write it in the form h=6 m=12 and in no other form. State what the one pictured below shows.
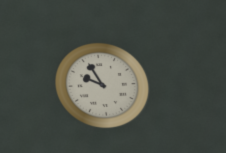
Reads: h=9 m=56
